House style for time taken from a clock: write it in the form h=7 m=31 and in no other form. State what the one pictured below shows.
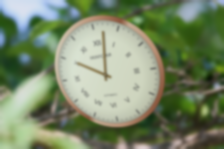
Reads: h=10 m=2
